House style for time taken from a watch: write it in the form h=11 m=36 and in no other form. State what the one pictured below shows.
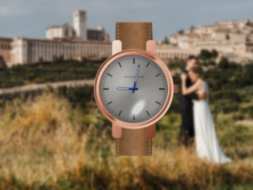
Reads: h=9 m=2
